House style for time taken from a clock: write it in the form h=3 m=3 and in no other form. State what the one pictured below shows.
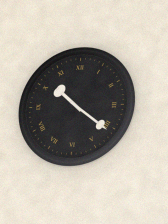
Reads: h=10 m=21
